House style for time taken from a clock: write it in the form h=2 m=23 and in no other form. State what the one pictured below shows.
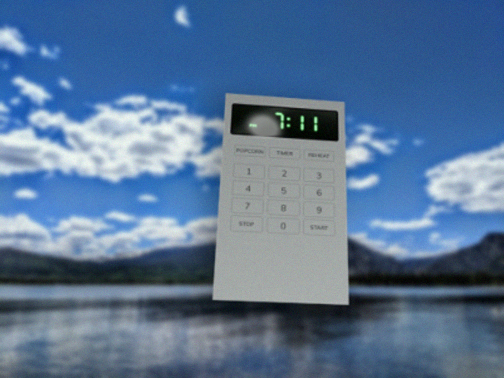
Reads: h=7 m=11
